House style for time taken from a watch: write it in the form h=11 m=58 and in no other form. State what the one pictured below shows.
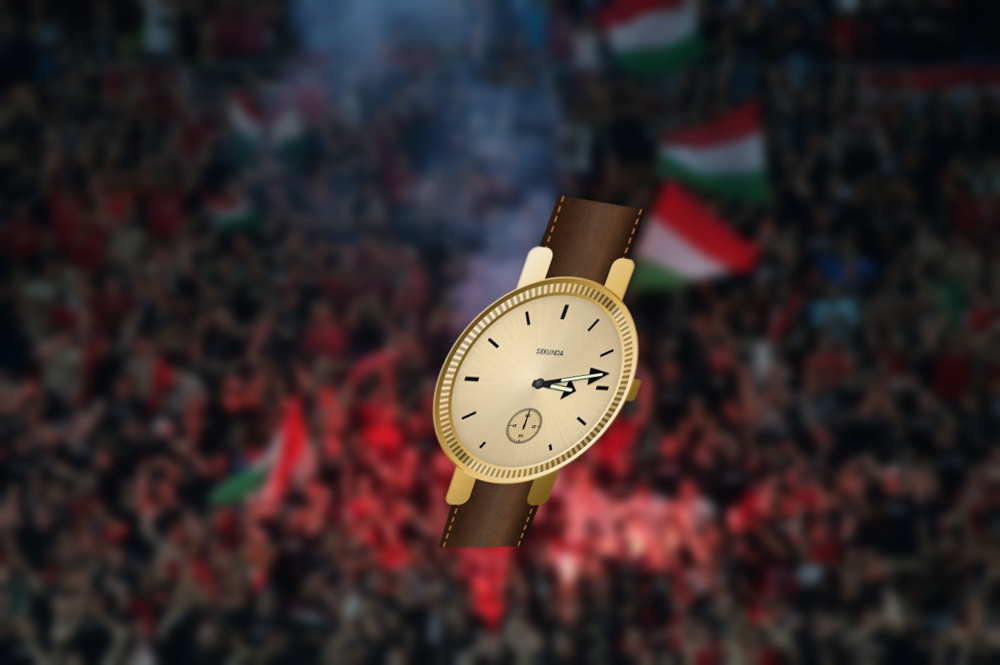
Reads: h=3 m=13
